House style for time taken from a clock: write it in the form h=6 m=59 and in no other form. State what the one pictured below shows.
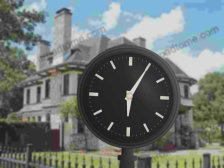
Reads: h=6 m=5
